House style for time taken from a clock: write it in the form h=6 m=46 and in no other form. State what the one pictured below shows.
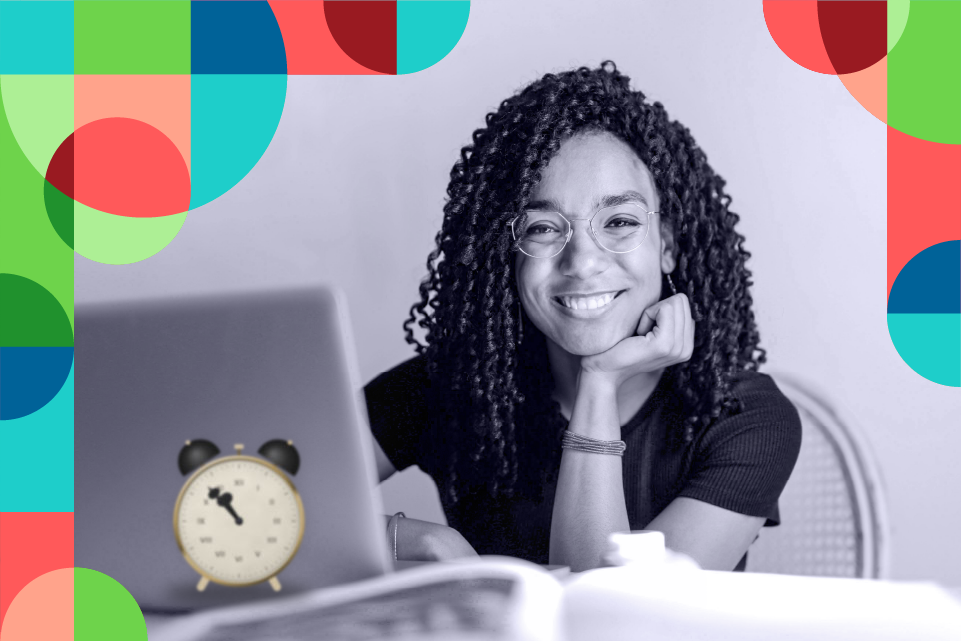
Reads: h=10 m=53
